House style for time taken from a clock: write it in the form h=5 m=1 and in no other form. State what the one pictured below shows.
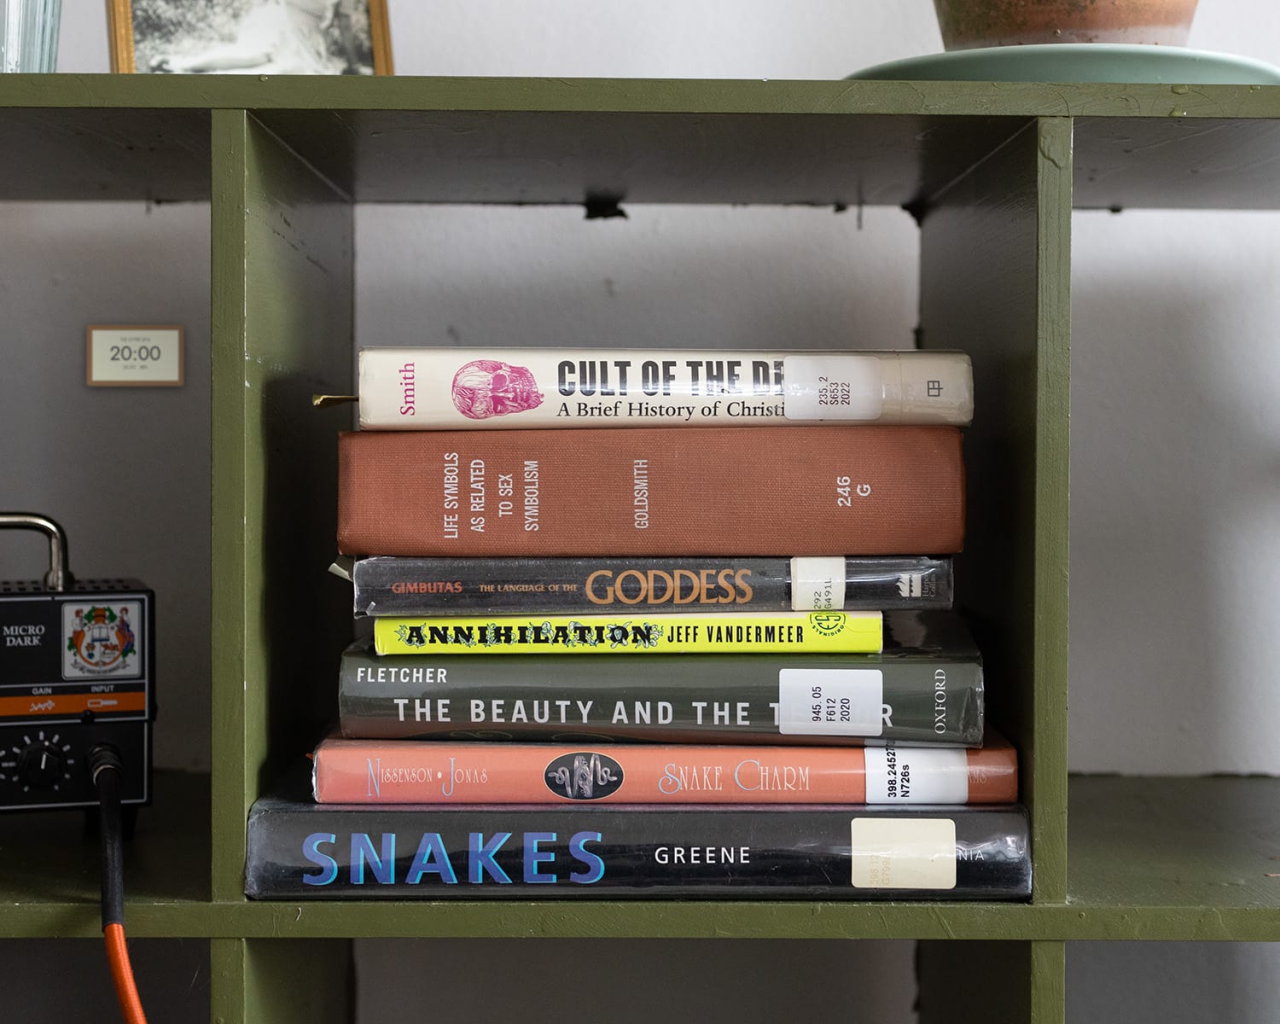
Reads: h=20 m=0
